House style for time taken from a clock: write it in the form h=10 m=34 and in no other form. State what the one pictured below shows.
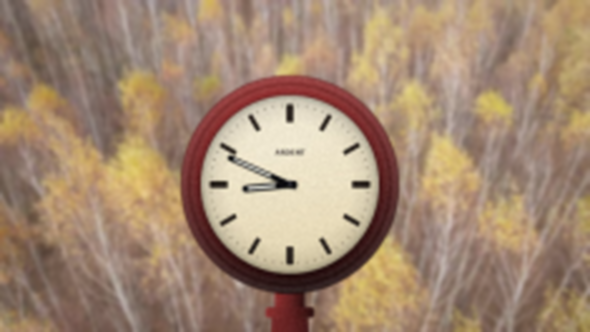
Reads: h=8 m=49
